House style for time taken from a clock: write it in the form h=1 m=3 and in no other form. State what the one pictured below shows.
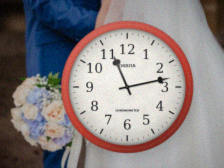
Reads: h=11 m=13
